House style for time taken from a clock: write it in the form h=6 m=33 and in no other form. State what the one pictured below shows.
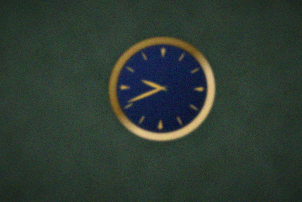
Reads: h=9 m=41
